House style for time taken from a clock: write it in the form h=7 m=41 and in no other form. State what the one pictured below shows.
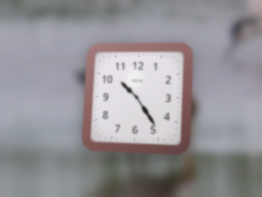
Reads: h=10 m=24
